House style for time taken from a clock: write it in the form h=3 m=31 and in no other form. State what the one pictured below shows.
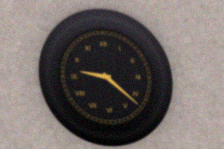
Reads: h=9 m=22
